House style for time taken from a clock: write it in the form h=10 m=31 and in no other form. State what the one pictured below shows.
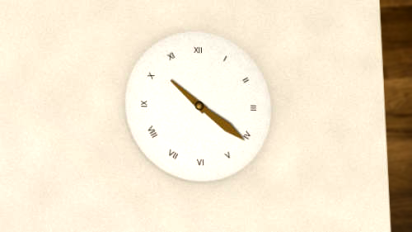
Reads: h=10 m=21
